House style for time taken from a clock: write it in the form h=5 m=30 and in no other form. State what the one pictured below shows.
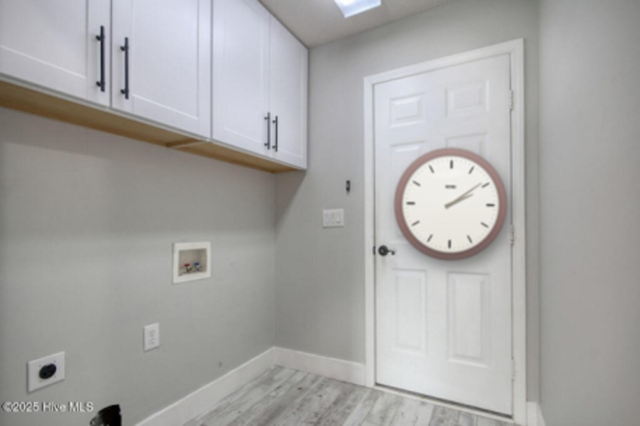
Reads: h=2 m=9
